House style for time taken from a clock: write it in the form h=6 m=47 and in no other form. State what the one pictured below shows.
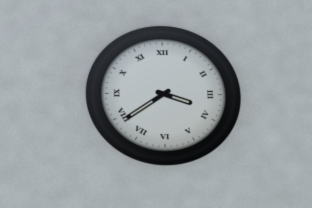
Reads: h=3 m=39
